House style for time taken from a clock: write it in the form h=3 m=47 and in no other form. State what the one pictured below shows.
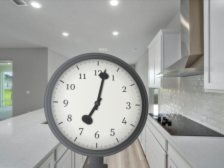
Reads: h=7 m=2
